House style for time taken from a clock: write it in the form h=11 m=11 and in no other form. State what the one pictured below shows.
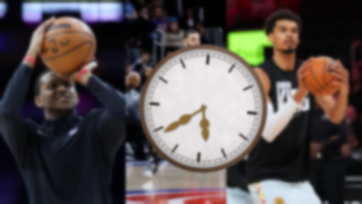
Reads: h=5 m=39
